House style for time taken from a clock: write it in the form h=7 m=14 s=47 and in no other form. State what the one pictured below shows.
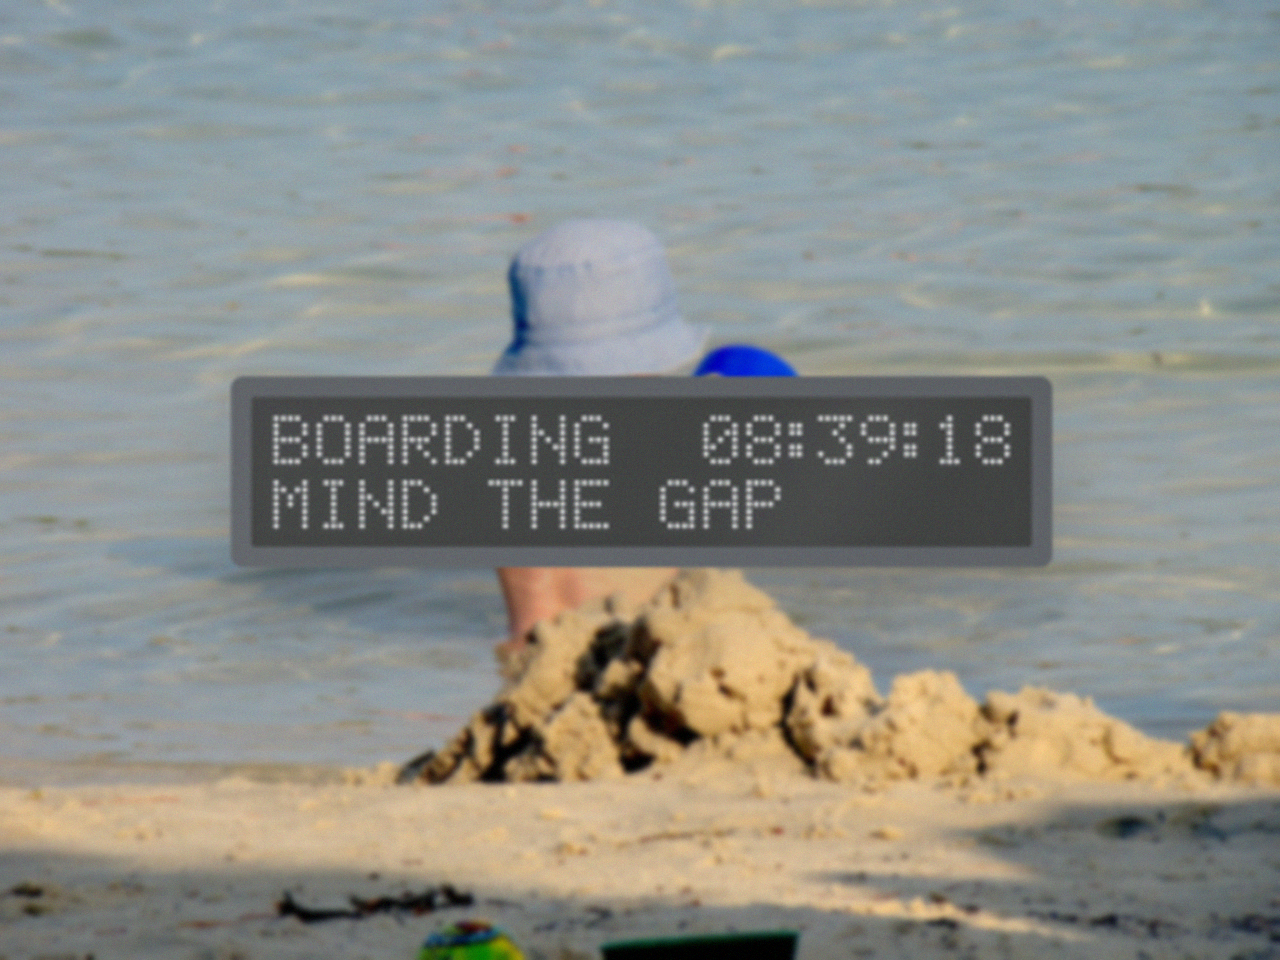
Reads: h=8 m=39 s=18
